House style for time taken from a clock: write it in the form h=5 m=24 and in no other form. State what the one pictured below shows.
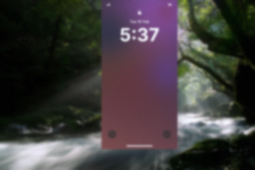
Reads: h=5 m=37
